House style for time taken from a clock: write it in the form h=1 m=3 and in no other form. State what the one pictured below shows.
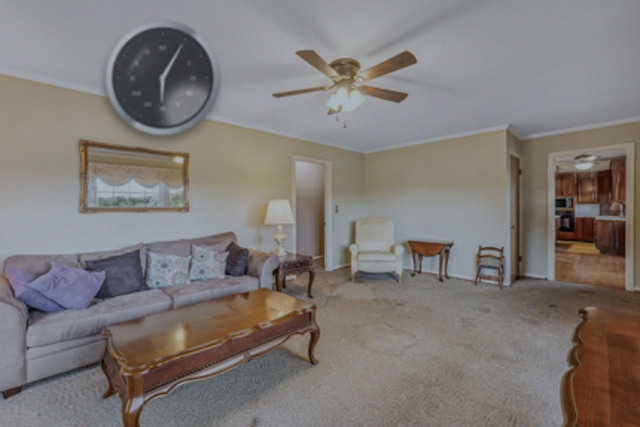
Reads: h=6 m=5
